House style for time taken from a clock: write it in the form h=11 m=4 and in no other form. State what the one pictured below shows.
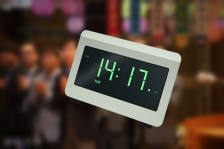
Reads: h=14 m=17
